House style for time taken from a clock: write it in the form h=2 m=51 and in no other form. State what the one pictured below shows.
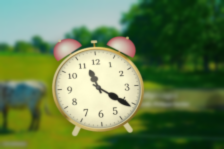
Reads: h=11 m=21
